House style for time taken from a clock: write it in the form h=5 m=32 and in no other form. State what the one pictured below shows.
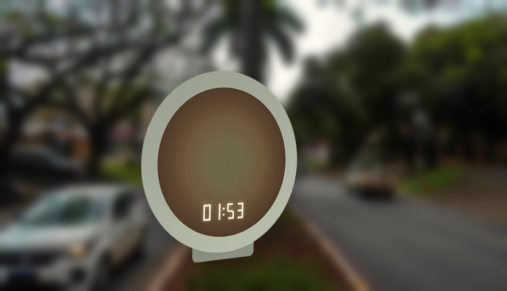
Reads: h=1 m=53
